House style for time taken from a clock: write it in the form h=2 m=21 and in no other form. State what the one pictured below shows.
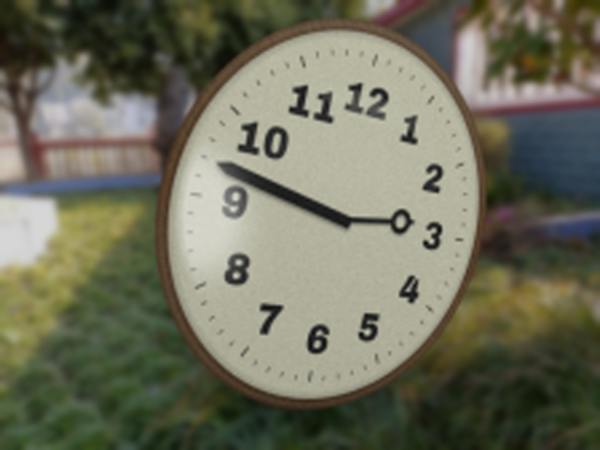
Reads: h=2 m=47
